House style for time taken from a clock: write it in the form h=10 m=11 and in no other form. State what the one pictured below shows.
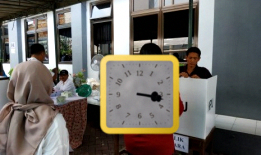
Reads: h=3 m=17
